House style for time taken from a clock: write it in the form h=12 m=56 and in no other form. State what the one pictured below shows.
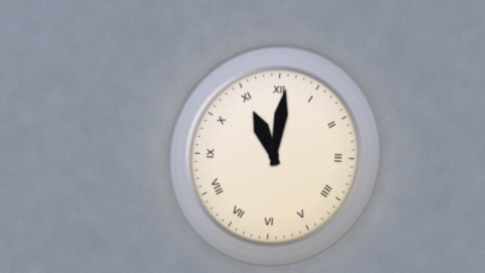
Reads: h=11 m=1
